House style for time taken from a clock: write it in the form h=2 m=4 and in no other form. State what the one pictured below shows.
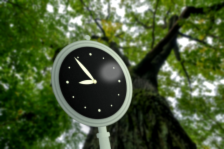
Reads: h=8 m=54
